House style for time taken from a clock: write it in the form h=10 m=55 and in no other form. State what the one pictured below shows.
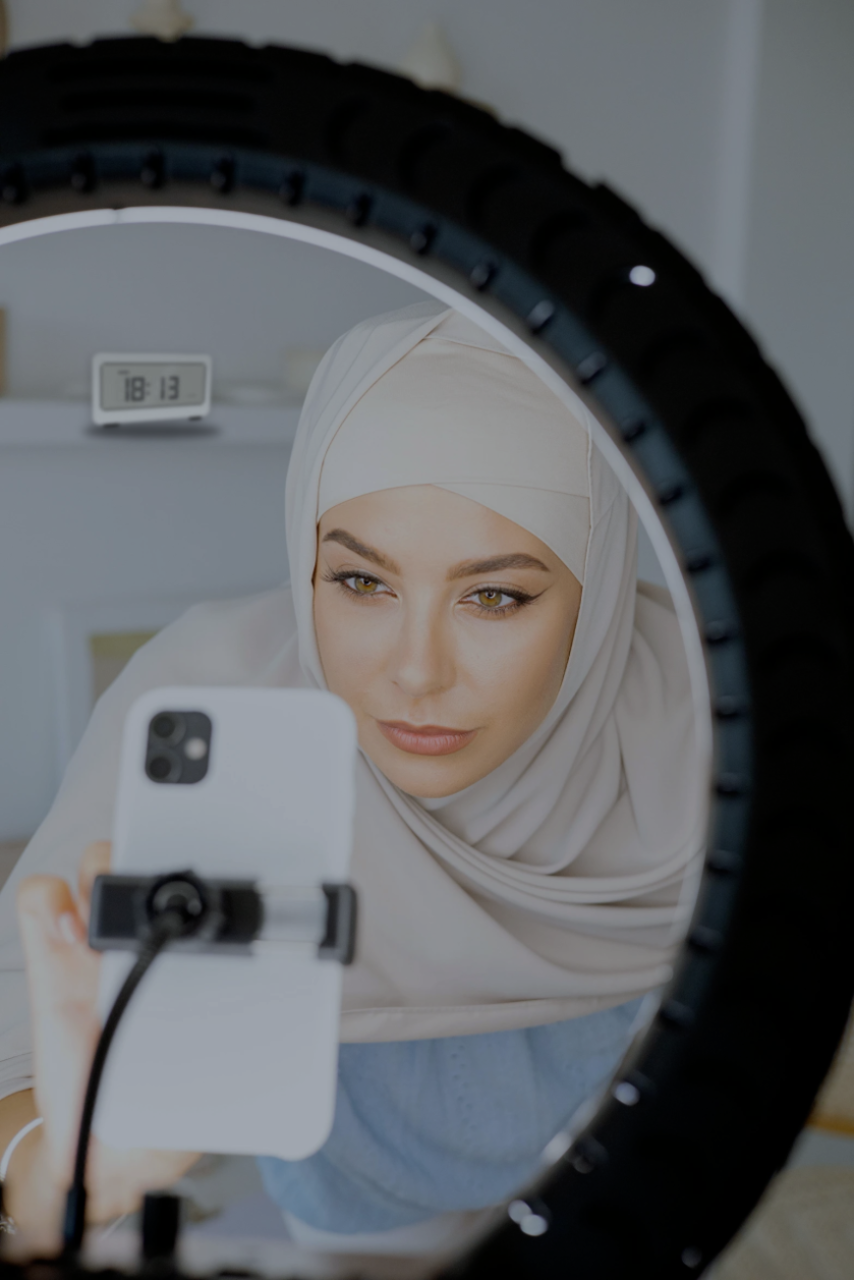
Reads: h=18 m=13
